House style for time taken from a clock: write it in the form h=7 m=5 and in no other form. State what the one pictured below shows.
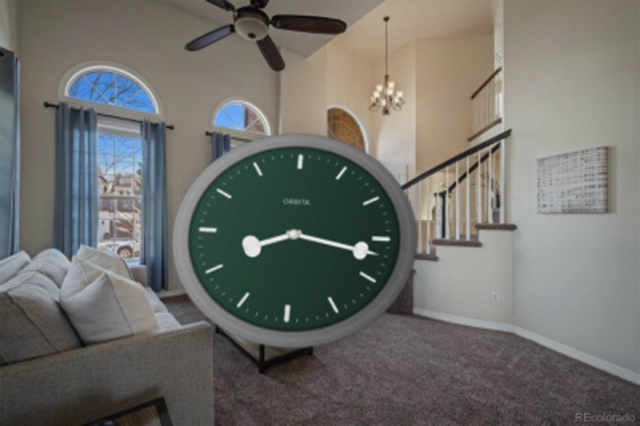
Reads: h=8 m=17
